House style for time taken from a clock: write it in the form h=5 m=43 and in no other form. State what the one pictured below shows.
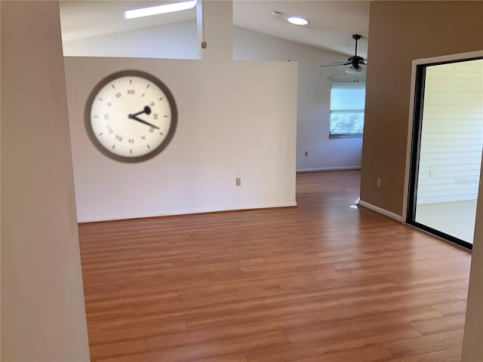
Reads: h=2 m=19
